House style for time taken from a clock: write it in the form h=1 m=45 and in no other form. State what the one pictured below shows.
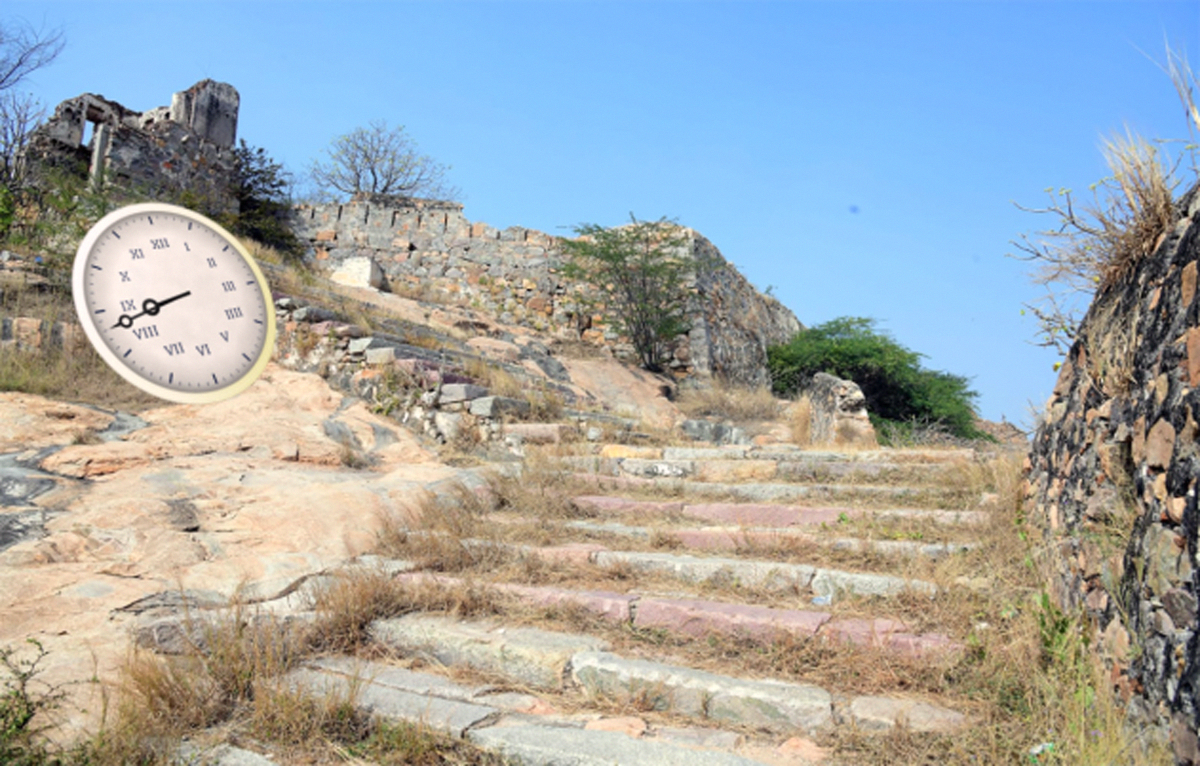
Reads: h=8 m=43
